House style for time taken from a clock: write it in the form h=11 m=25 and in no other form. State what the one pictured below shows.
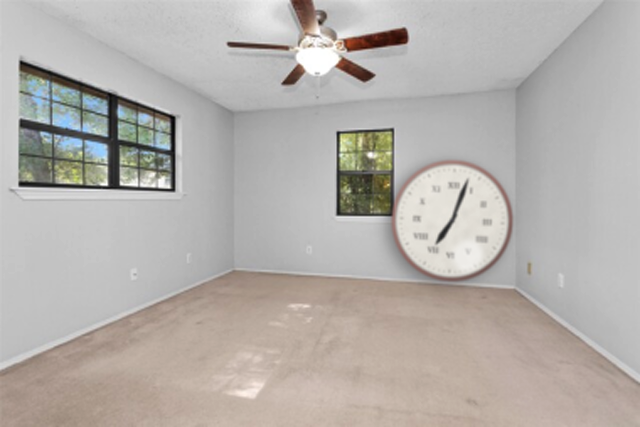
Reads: h=7 m=3
